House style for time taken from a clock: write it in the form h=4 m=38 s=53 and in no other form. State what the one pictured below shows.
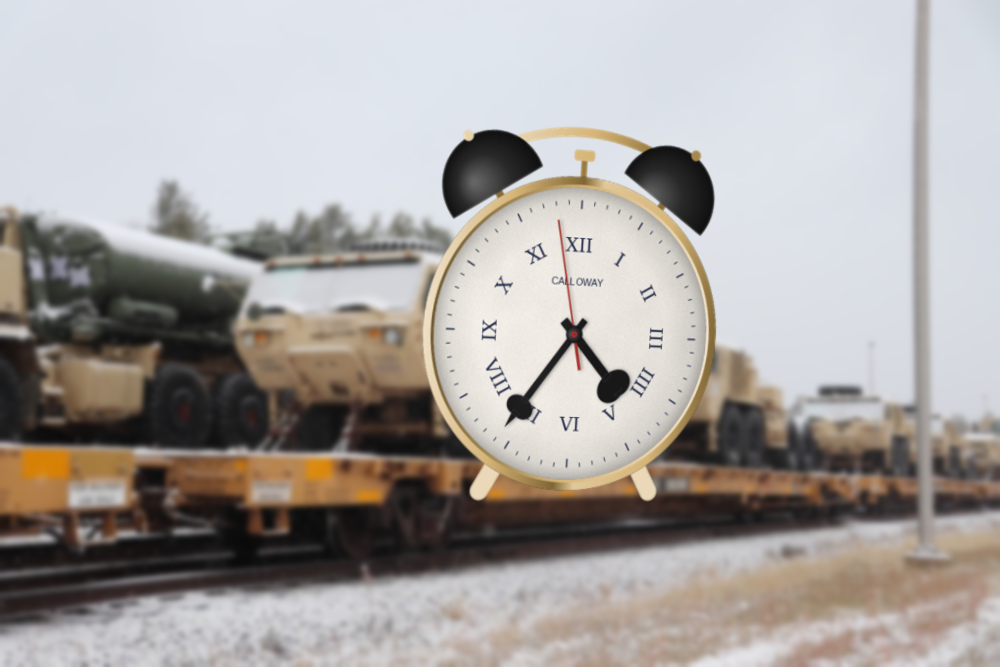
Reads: h=4 m=35 s=58
